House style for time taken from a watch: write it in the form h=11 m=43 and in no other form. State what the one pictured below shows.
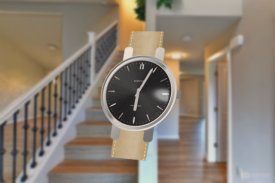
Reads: h=6 m=4
